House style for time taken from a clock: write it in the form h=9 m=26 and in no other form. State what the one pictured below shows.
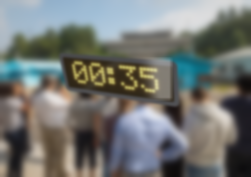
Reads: h=0 m=35
